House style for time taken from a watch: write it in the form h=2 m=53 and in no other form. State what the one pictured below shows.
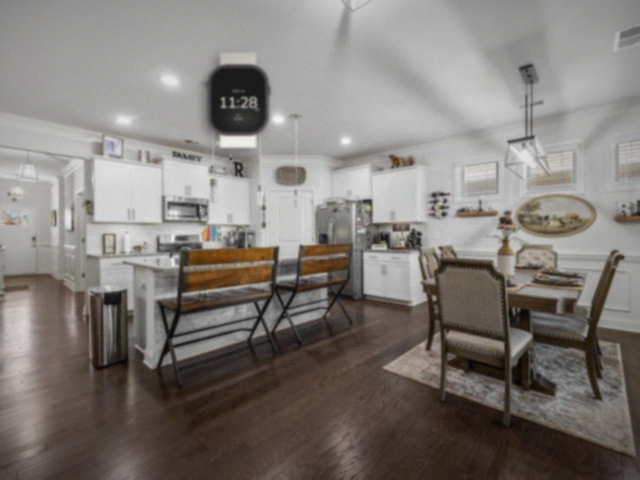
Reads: h=11 m=28
